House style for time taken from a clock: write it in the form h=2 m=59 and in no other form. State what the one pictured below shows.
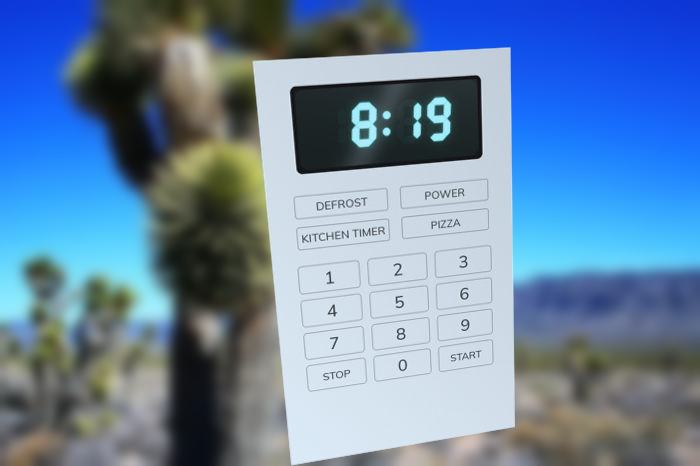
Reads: h=8 m=19
